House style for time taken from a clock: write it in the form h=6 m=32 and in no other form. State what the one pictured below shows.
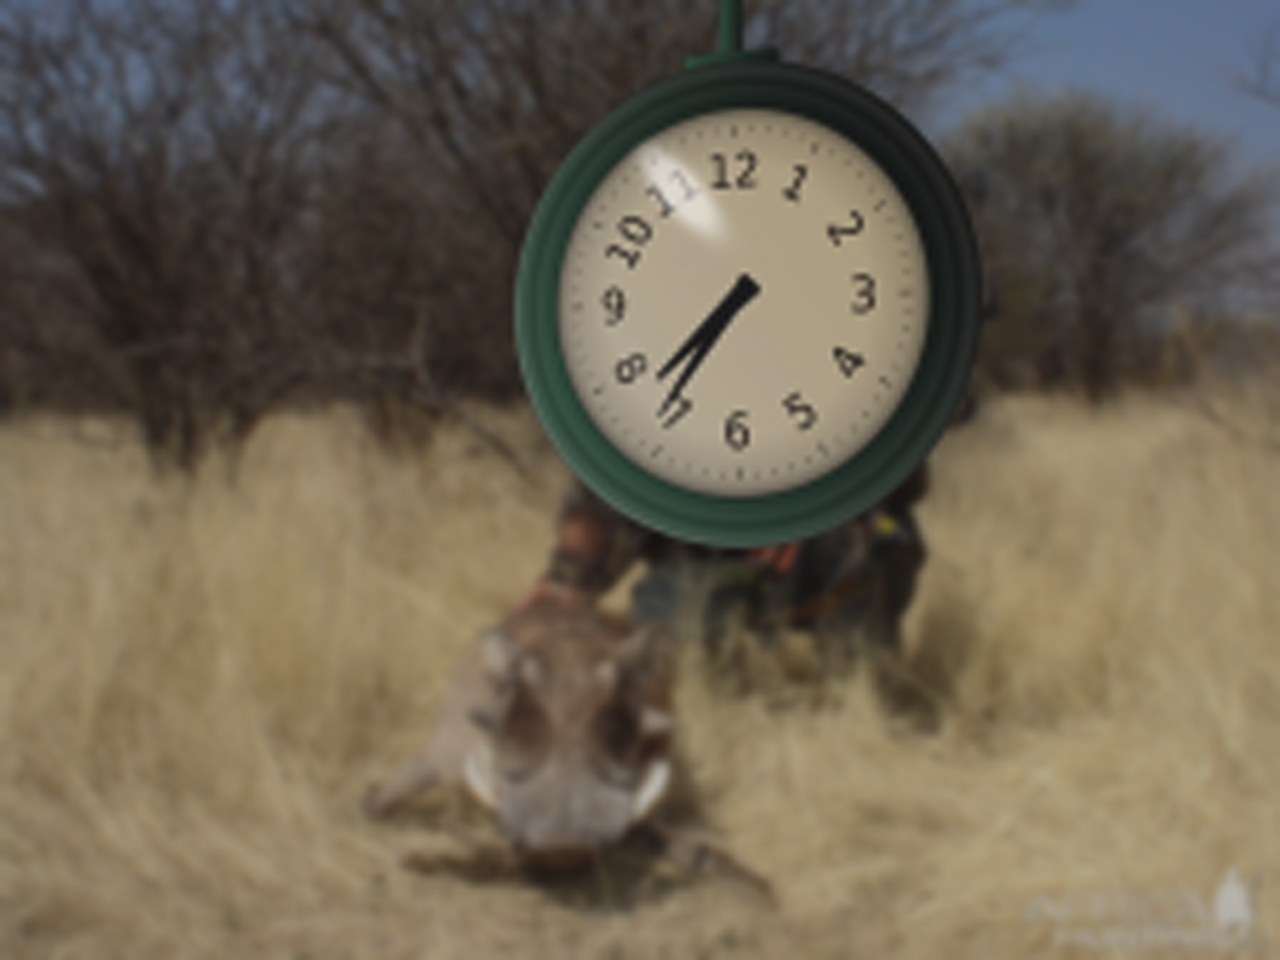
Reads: h=7 m=36
